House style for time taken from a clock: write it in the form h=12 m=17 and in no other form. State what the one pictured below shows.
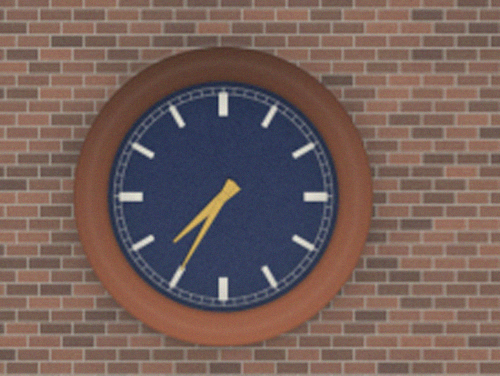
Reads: h=7 m=35
